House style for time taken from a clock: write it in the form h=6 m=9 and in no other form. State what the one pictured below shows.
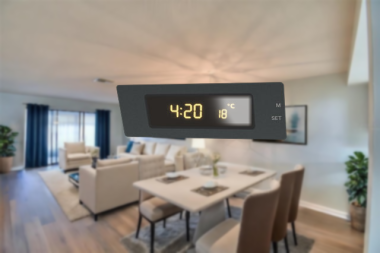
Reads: h=4 m=20
